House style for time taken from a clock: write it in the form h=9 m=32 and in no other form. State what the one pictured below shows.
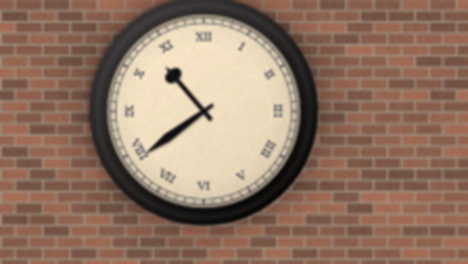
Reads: h=10 m=39
